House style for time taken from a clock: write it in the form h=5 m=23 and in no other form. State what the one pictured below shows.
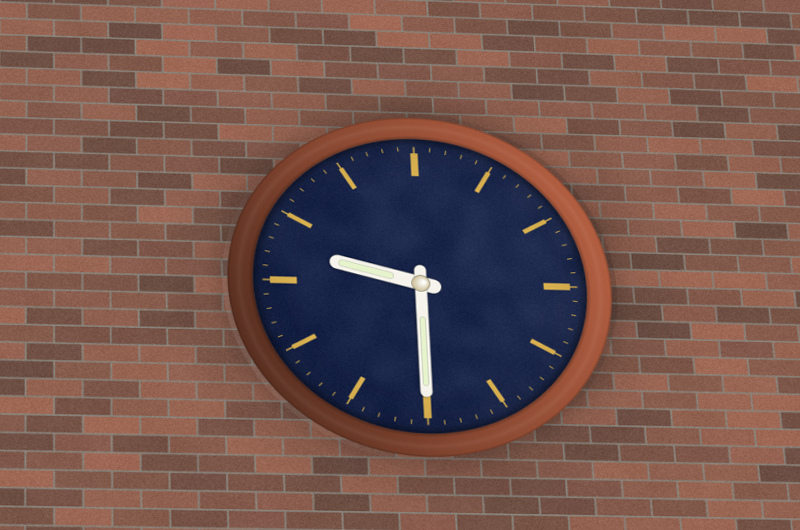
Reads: h=9 m=30
